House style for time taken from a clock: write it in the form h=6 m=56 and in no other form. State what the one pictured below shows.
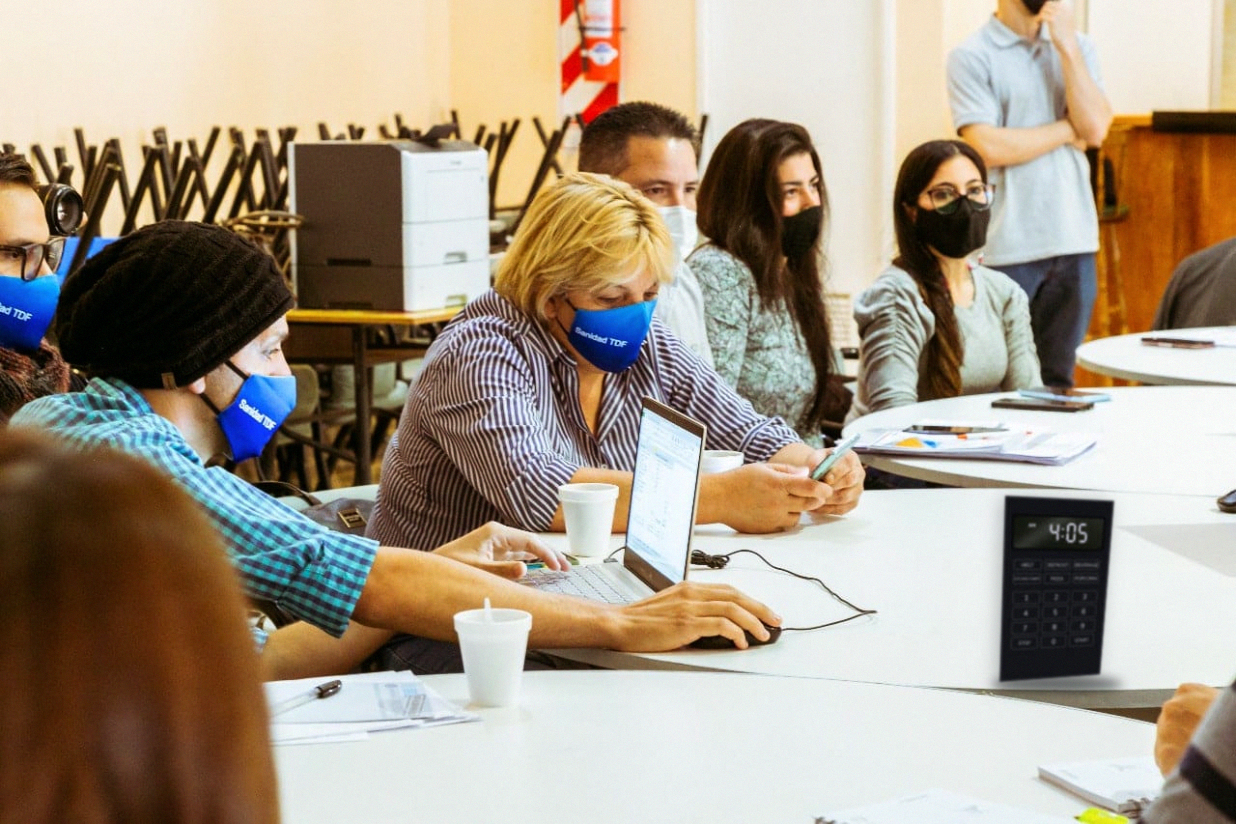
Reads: h=4 m=5
